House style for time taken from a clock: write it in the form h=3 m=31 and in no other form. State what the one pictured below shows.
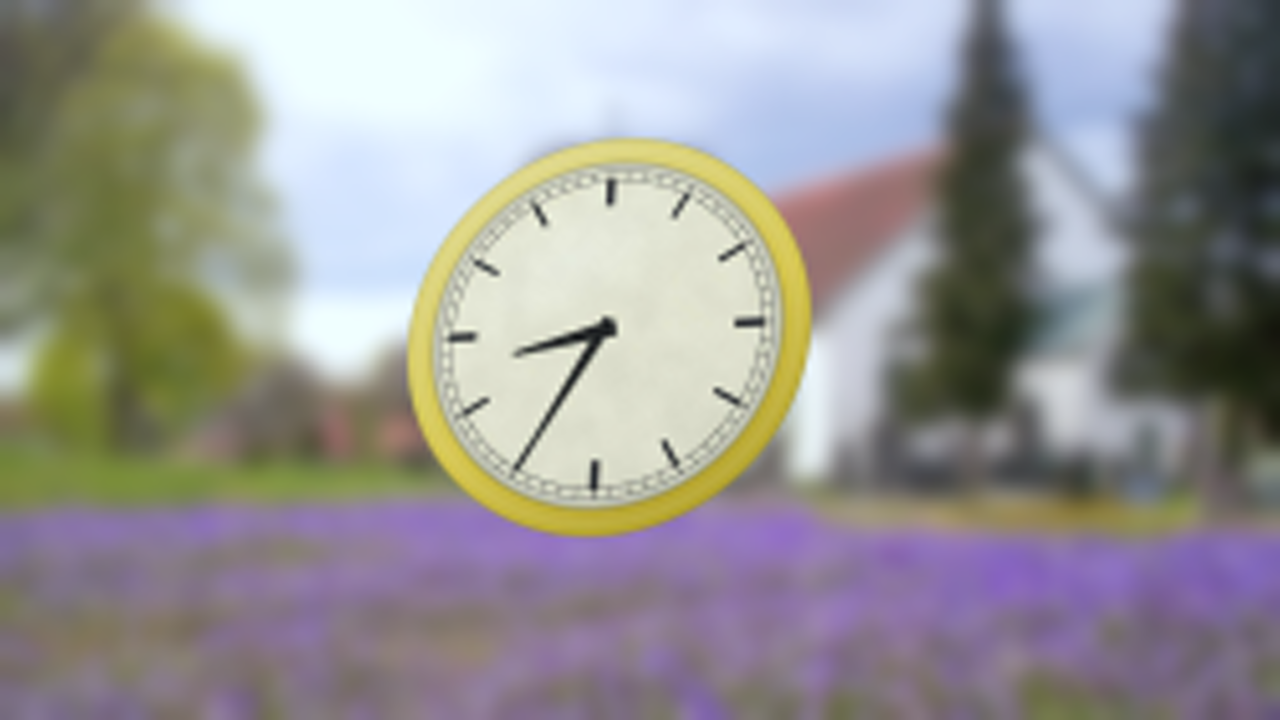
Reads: h=8 m=35
